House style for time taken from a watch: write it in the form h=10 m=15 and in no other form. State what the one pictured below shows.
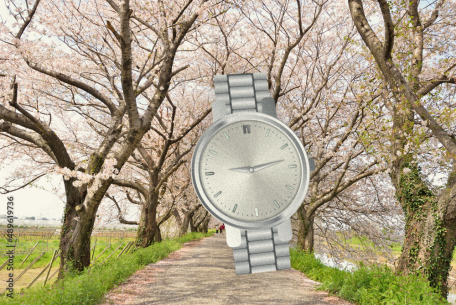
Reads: h=9 m=13
